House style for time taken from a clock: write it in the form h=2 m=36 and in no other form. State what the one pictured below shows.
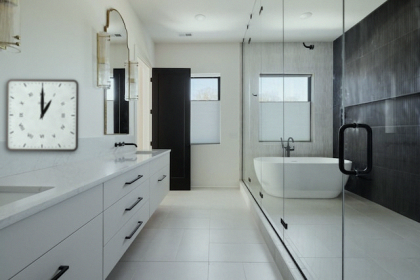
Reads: h=1 m=0
